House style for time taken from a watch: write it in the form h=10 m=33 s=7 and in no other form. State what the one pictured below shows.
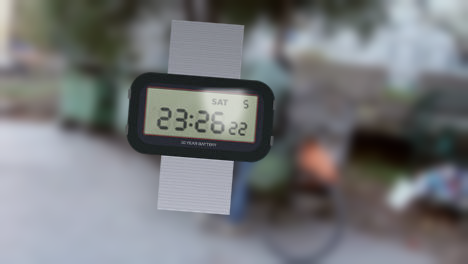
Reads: h=23 m=26 s=22
